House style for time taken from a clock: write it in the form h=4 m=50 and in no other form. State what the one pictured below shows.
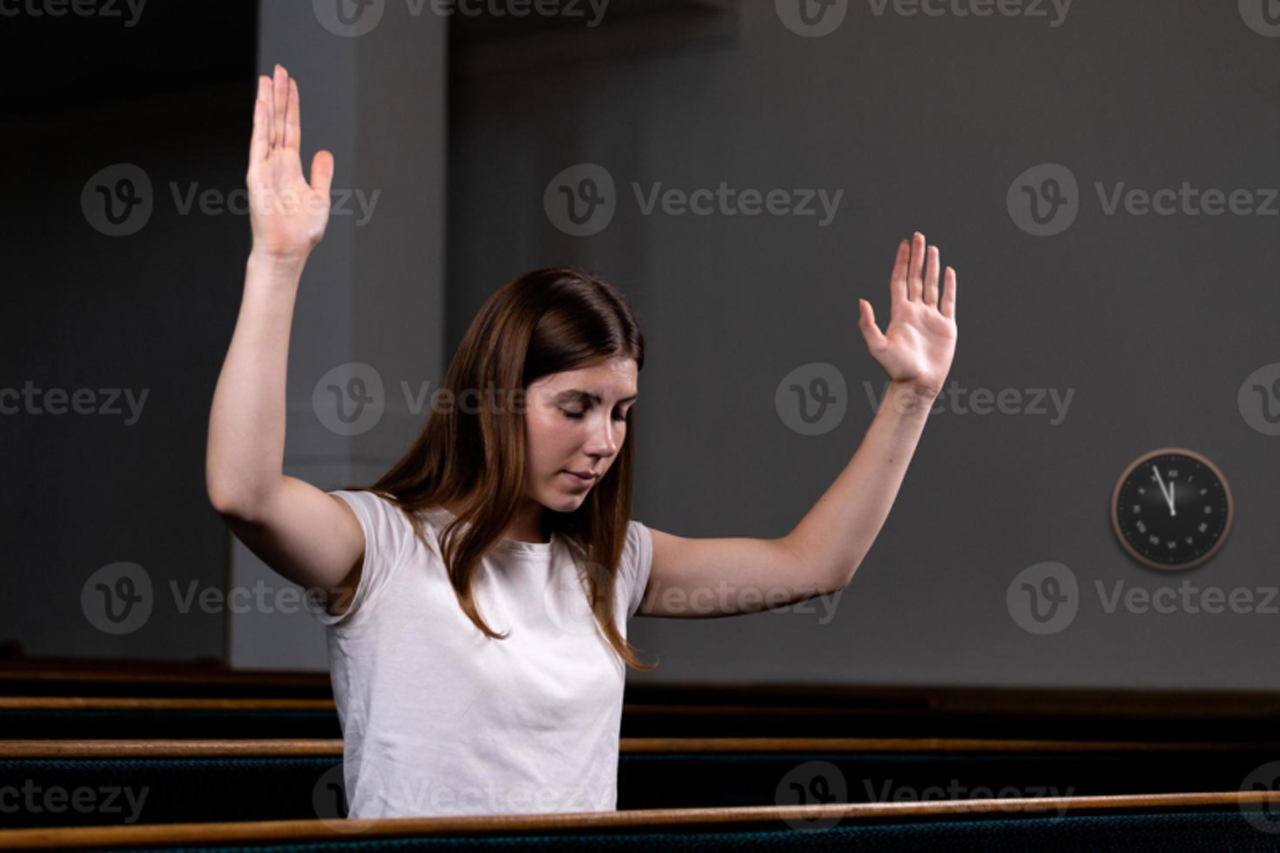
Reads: h=11 m=56
